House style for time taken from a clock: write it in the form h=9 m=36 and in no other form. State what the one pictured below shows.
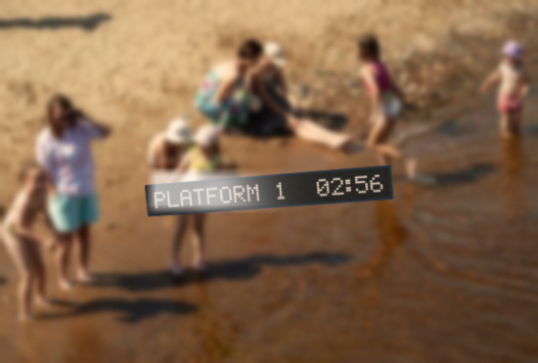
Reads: h=2 m=56
